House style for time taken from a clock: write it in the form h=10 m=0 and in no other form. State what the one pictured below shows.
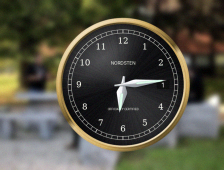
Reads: h=6 m=14
